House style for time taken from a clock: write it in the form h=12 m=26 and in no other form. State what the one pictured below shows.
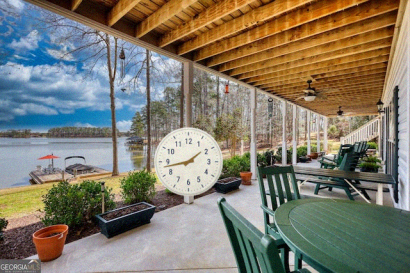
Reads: h=1 m=43
